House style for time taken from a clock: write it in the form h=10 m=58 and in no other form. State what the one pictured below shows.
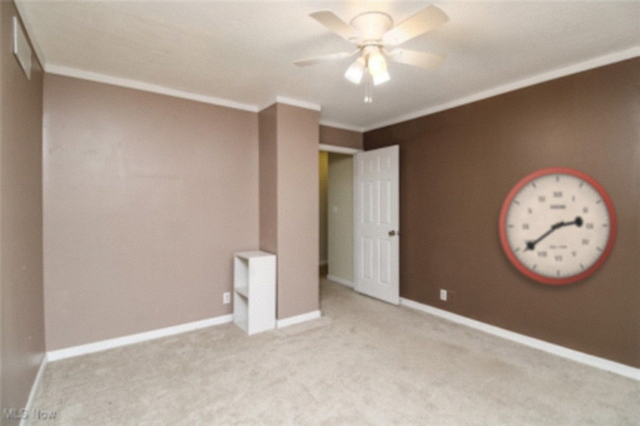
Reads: h=2 m=39
